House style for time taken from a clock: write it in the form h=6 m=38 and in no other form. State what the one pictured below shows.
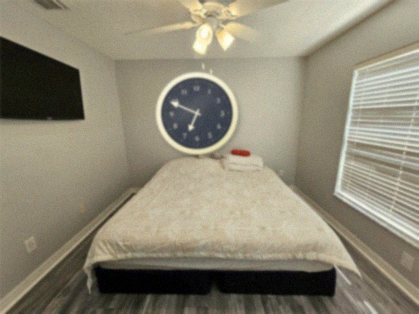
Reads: h=6 m=49
